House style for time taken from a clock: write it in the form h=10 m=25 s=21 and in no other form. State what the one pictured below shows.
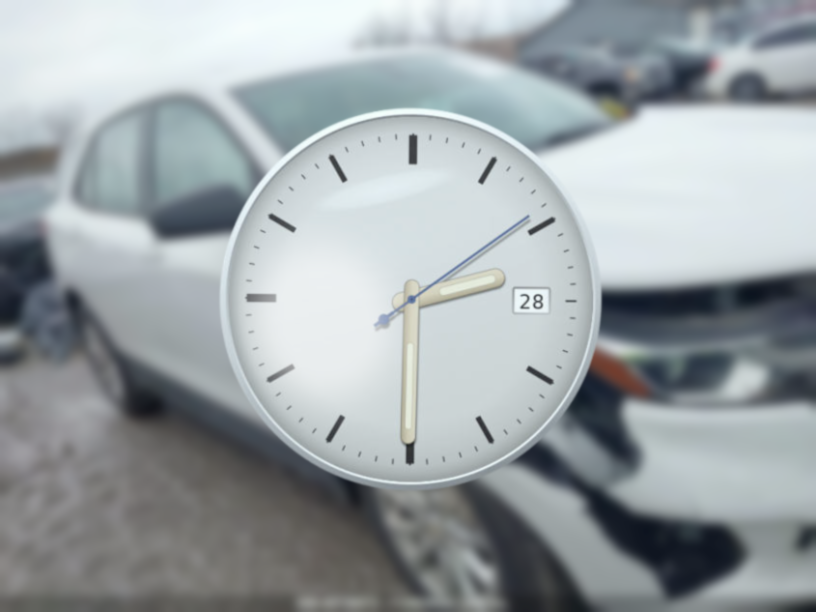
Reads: h=2 m=30 s=9
